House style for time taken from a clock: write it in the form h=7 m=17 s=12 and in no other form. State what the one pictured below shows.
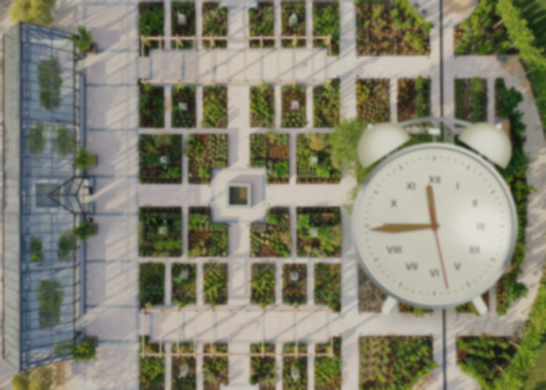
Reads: h=11 m=44 s=28
